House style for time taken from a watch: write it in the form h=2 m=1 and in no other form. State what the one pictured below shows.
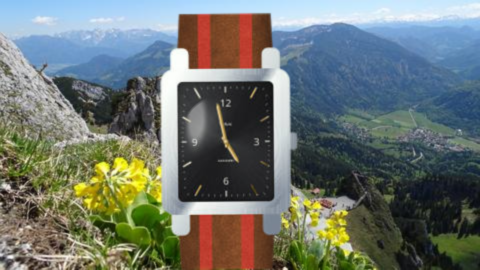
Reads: h=4 m=58
